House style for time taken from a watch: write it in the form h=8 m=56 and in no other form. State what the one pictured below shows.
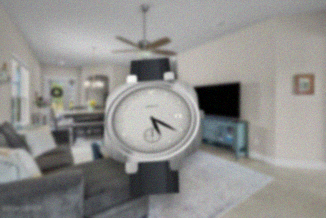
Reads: h=5 m=21
